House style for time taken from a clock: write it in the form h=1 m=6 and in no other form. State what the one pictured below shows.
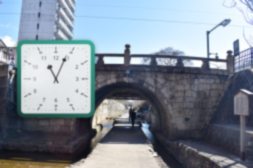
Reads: h=11 m=4
